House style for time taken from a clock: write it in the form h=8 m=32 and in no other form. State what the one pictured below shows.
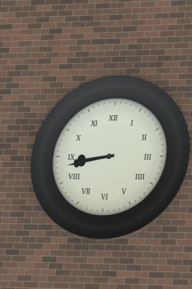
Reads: h=8 m=43
